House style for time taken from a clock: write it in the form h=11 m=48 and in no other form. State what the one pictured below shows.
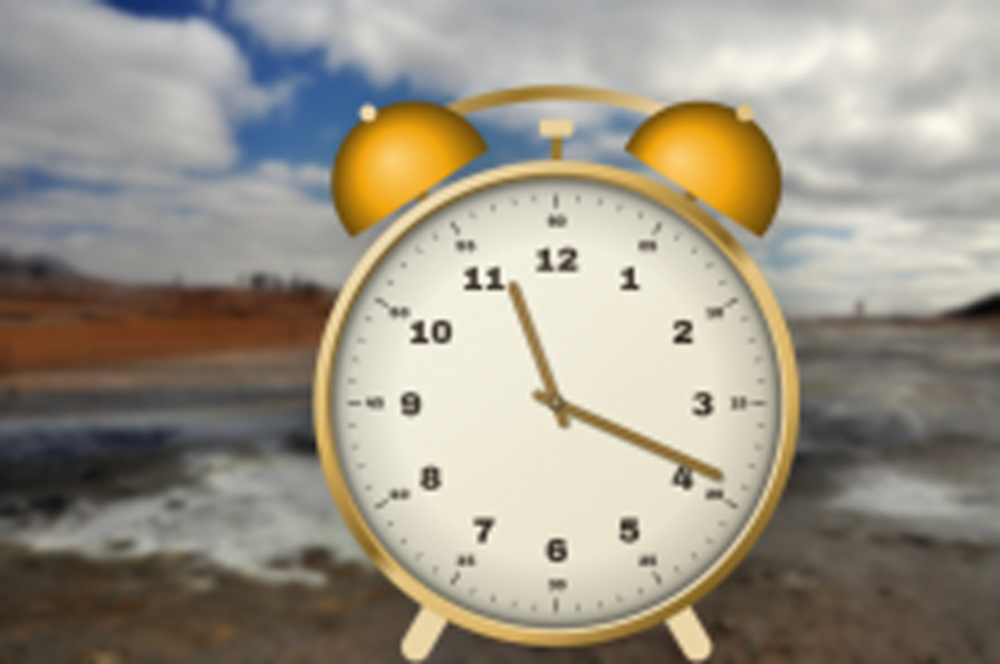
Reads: h=11 m=19
